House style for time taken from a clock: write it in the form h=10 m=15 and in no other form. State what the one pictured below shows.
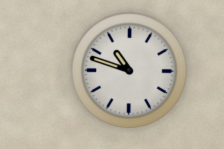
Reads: h=10 m=48
